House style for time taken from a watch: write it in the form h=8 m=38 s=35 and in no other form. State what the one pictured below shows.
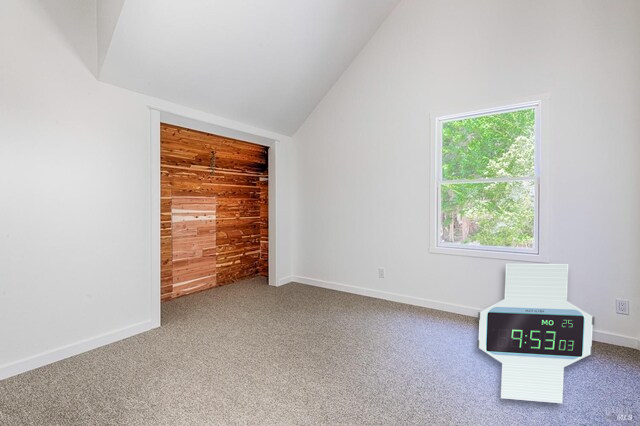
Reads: h=9 m=53 s=3
